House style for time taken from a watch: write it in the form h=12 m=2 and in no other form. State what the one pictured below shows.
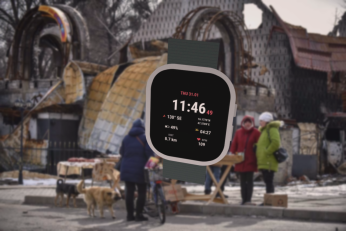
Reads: h=11 m=46
